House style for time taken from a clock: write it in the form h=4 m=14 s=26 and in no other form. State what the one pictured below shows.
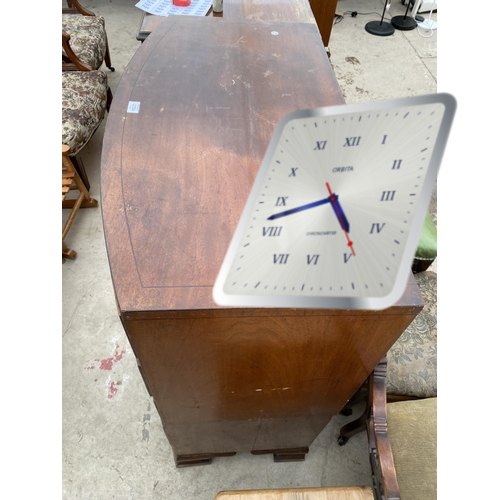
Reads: h=4 m=42 s=24
